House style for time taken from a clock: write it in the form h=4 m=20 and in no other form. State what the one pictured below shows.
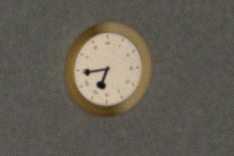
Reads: h=6 m=44
